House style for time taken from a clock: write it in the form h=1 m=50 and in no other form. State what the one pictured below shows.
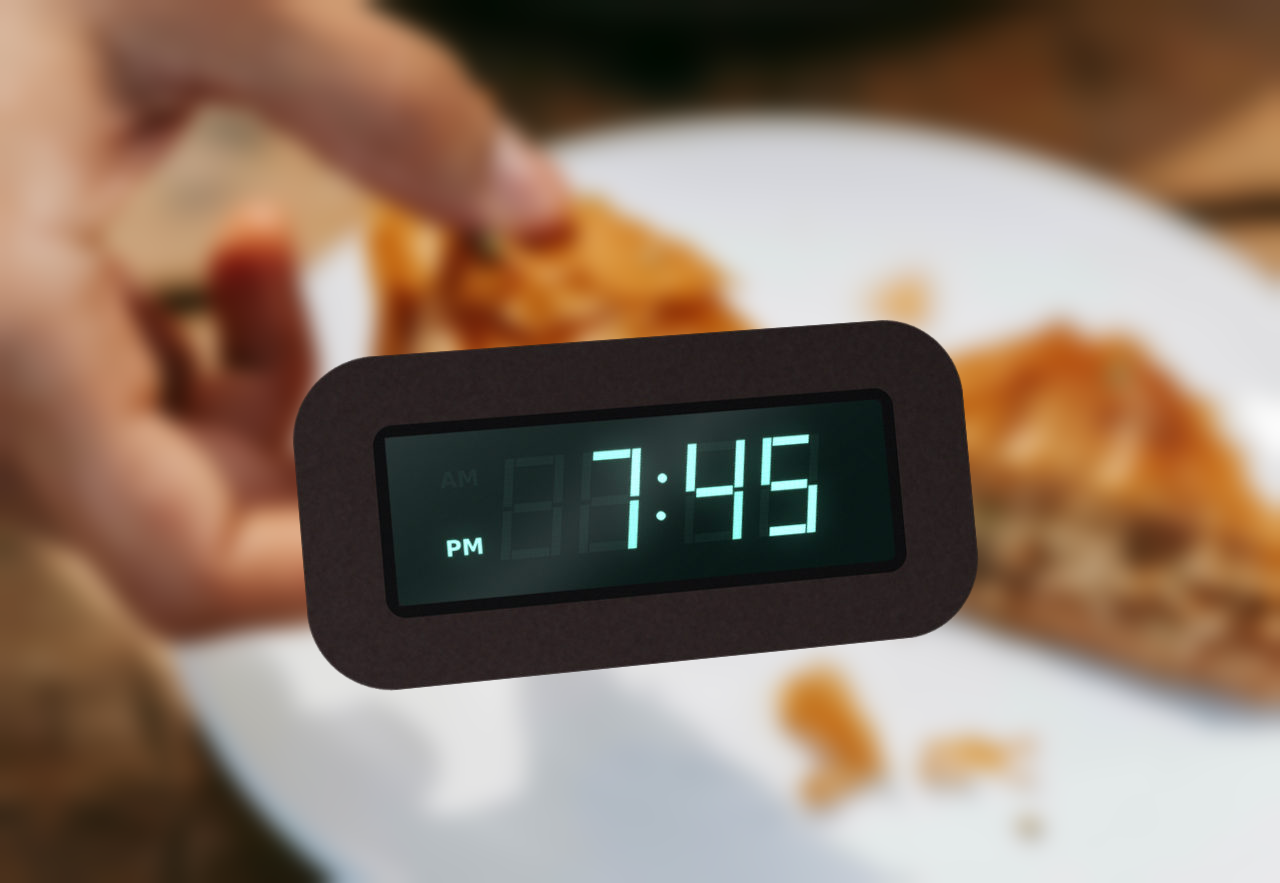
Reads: h=7 m=45
